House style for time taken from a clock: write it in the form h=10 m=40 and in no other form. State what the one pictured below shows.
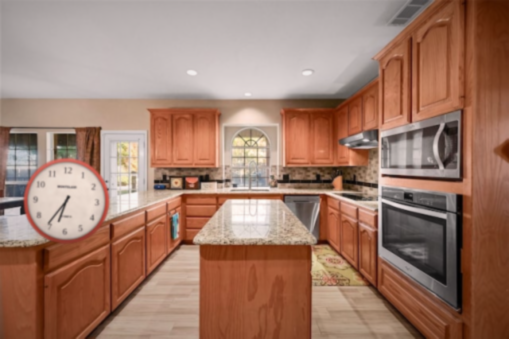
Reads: h=6 m=36
